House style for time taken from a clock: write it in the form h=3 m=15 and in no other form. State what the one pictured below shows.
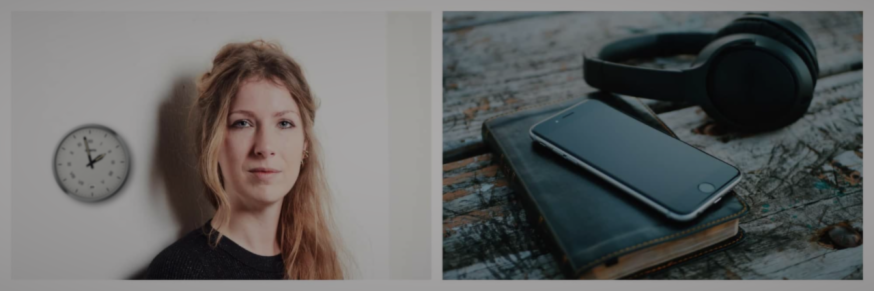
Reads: h=1 m=58
